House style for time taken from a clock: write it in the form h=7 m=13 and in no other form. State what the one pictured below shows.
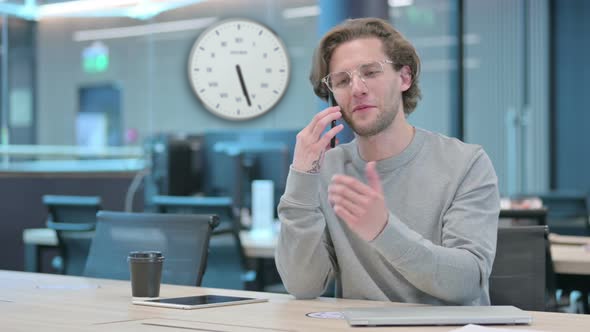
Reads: h=5 m=27
